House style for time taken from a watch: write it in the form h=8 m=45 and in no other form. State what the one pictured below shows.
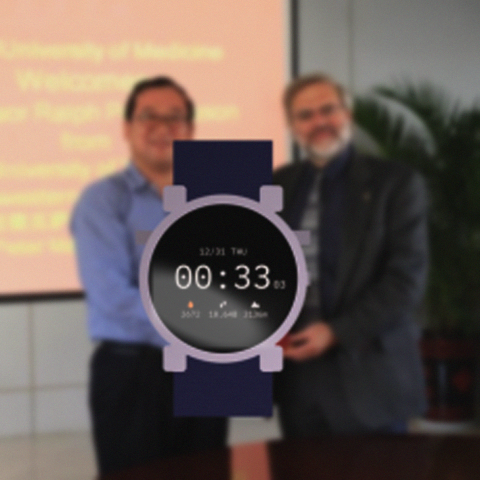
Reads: h=0 m=33
